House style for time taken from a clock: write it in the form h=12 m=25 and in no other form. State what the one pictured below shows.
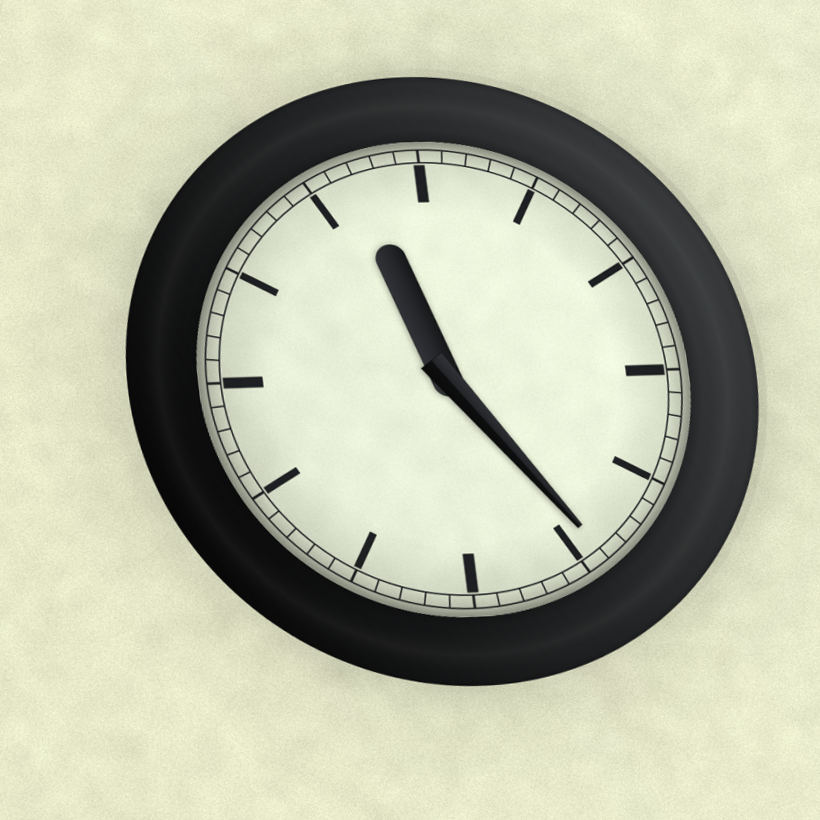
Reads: h=11 m=24
